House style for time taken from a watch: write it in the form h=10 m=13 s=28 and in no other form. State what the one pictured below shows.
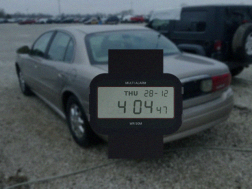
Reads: h=4 m=4 s=47
